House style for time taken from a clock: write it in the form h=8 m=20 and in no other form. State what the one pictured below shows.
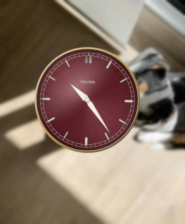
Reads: h=10 m=24
